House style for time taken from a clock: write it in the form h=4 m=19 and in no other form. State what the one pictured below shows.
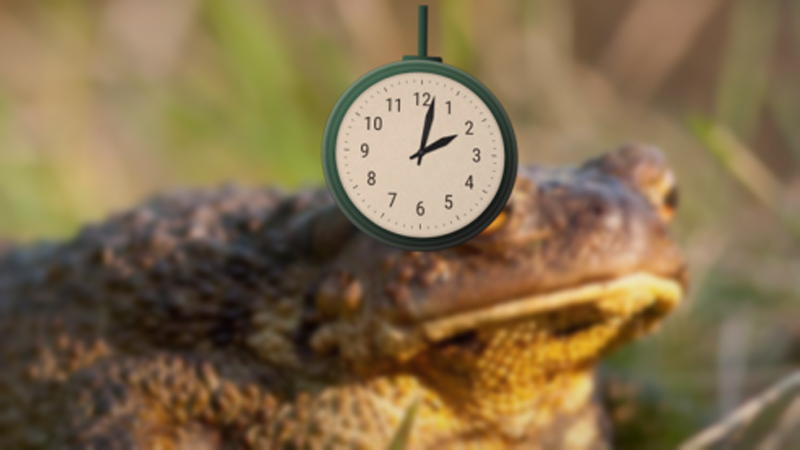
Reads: h=2 m=2
